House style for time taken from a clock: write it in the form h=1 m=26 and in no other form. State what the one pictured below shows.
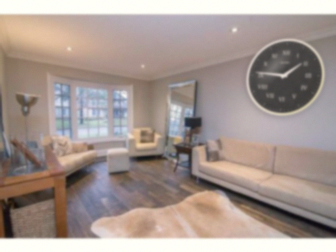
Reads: h=1 m=46
